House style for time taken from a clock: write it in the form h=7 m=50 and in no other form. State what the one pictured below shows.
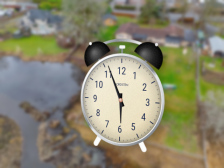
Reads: h=5 m=56
